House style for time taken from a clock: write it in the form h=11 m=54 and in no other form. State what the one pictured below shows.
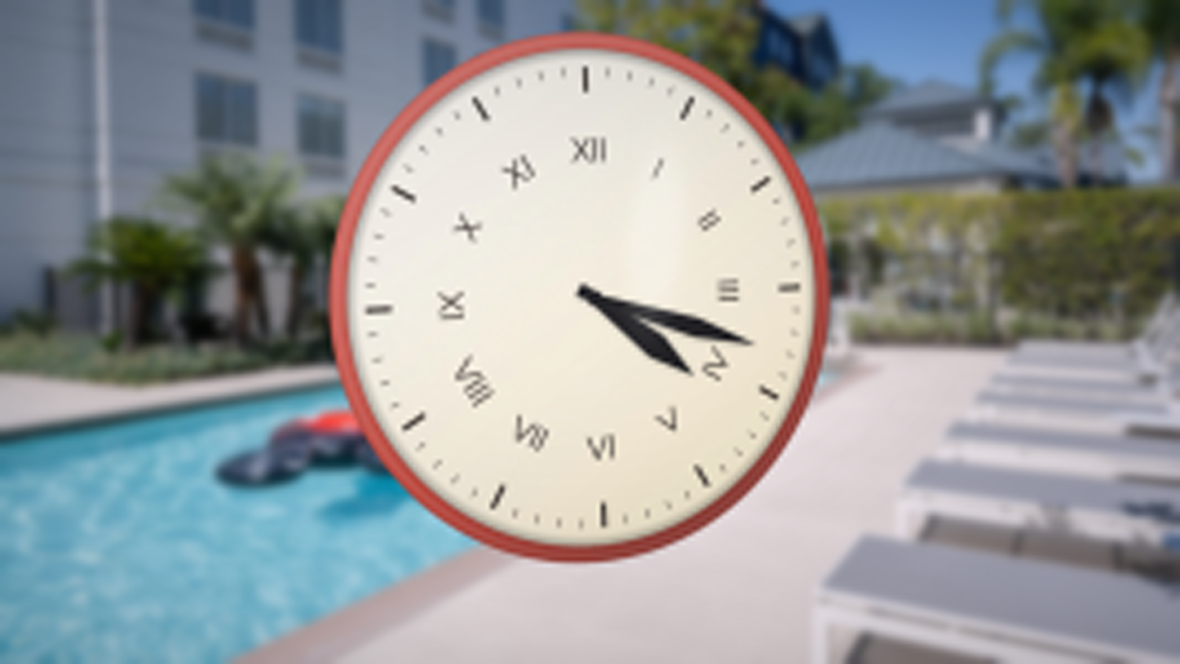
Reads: h=4 m=18
